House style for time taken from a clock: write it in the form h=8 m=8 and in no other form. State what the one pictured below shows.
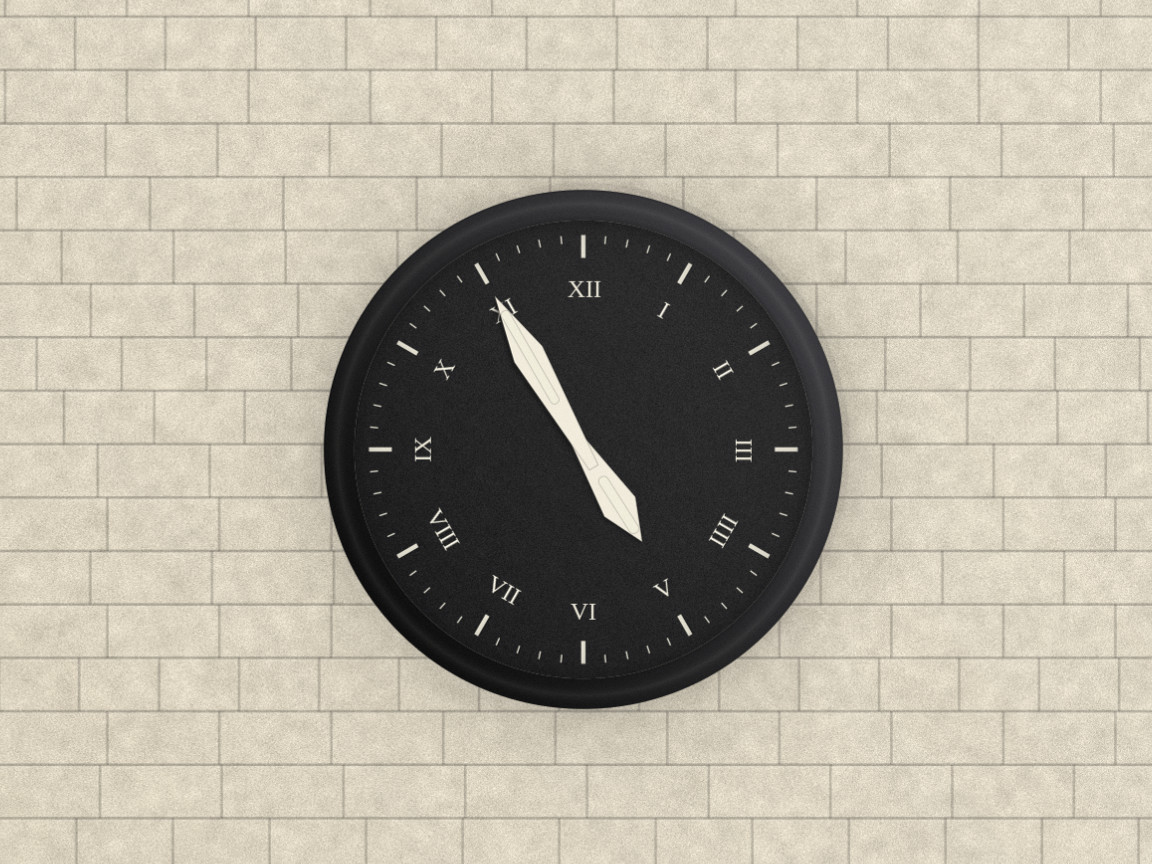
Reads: h=4 m=55
